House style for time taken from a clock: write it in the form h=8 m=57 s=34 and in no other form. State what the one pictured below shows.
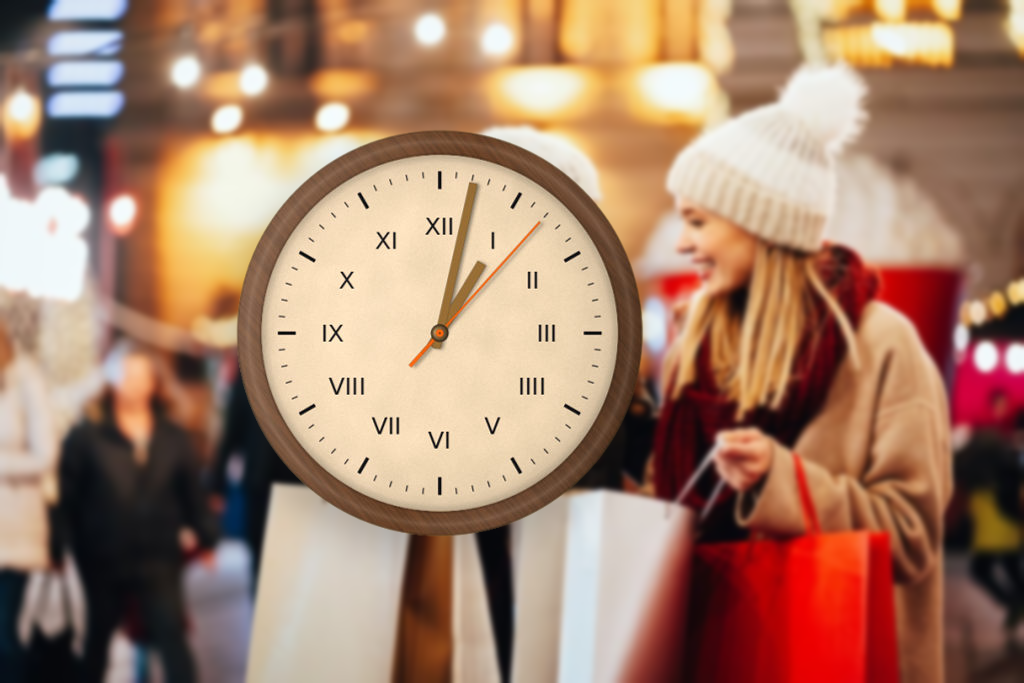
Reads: h=1 m=2 s=7
